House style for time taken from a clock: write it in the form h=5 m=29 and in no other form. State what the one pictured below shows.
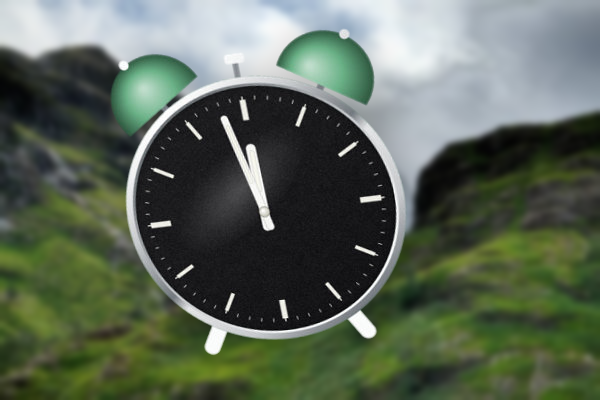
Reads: h=11 m=58
